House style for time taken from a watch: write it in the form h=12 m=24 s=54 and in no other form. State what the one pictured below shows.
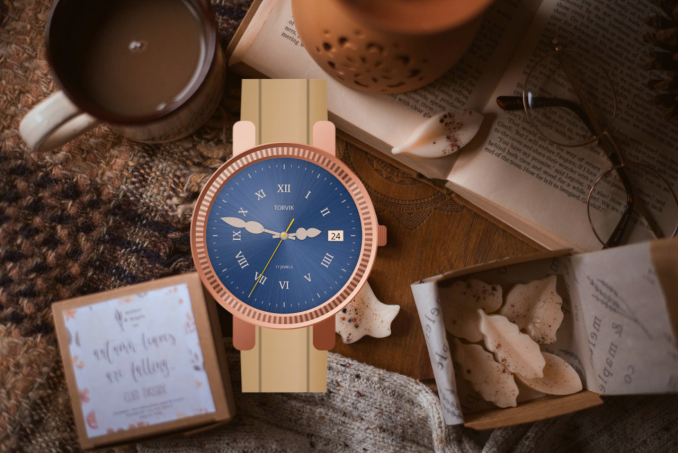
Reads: h=2 m=47 s=35
